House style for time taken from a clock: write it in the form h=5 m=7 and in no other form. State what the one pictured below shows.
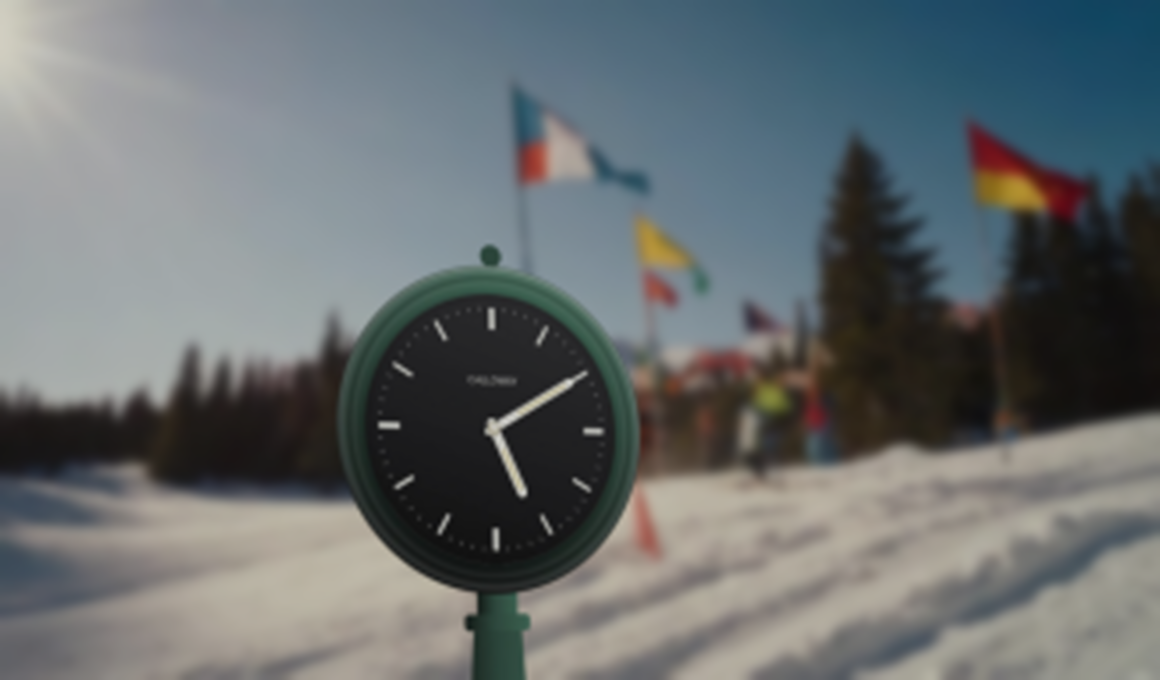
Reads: h=5 m=10
